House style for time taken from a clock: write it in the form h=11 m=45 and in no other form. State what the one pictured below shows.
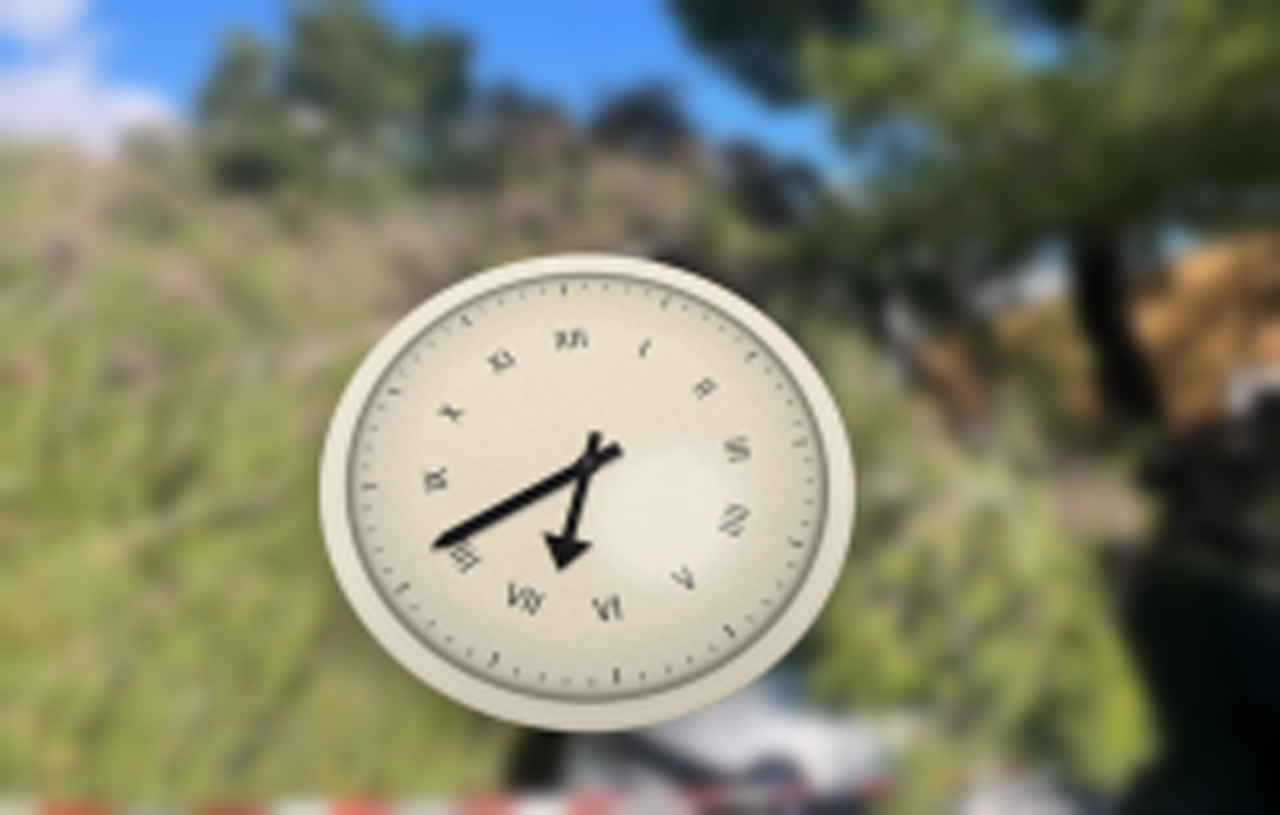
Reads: h=6 m=41
